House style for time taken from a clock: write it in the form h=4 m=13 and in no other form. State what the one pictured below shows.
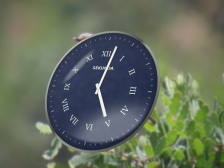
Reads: h=5 m=2
